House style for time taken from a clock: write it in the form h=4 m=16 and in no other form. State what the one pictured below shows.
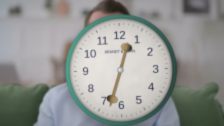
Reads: h=12 m=33
